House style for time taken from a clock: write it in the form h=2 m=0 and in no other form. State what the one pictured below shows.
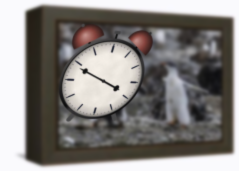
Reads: h=3 m=49
